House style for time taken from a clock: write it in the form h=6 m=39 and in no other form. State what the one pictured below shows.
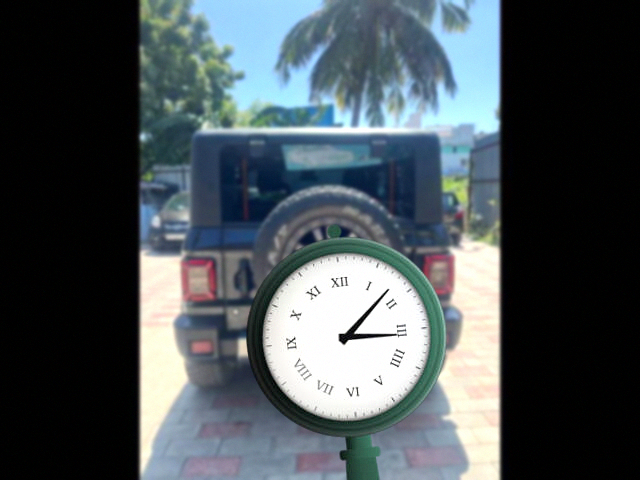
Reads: h=3 m=8
